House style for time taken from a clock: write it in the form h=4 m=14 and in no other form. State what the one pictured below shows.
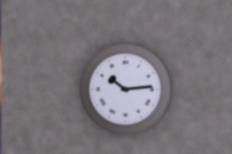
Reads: h=10 m=14
